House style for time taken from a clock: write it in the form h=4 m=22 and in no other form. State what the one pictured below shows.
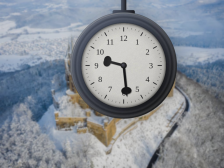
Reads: h=9 m=29
